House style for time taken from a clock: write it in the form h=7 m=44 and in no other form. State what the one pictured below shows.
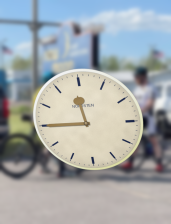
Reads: h=11 m=45
